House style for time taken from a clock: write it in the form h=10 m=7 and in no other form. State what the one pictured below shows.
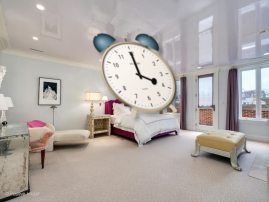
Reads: h=4 m=0
